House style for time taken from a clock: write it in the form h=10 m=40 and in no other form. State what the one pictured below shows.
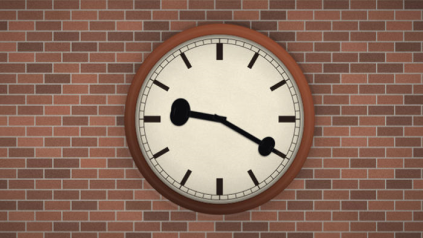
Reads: h=9 m=20
